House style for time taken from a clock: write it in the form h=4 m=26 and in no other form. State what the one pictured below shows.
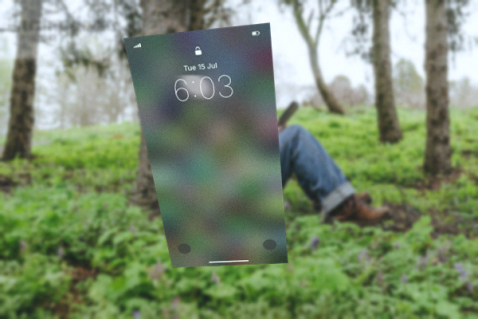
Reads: h=6 m=3
